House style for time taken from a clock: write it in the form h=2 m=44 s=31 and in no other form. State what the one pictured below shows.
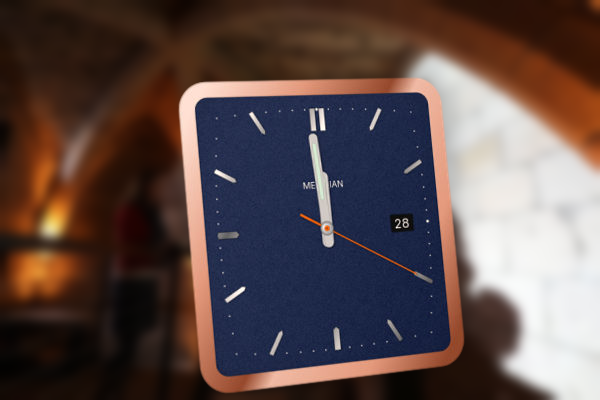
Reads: h=11 m=59 s=20
